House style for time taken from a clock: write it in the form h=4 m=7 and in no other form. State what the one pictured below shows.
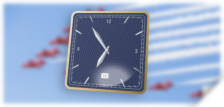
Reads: h=6 m=54
